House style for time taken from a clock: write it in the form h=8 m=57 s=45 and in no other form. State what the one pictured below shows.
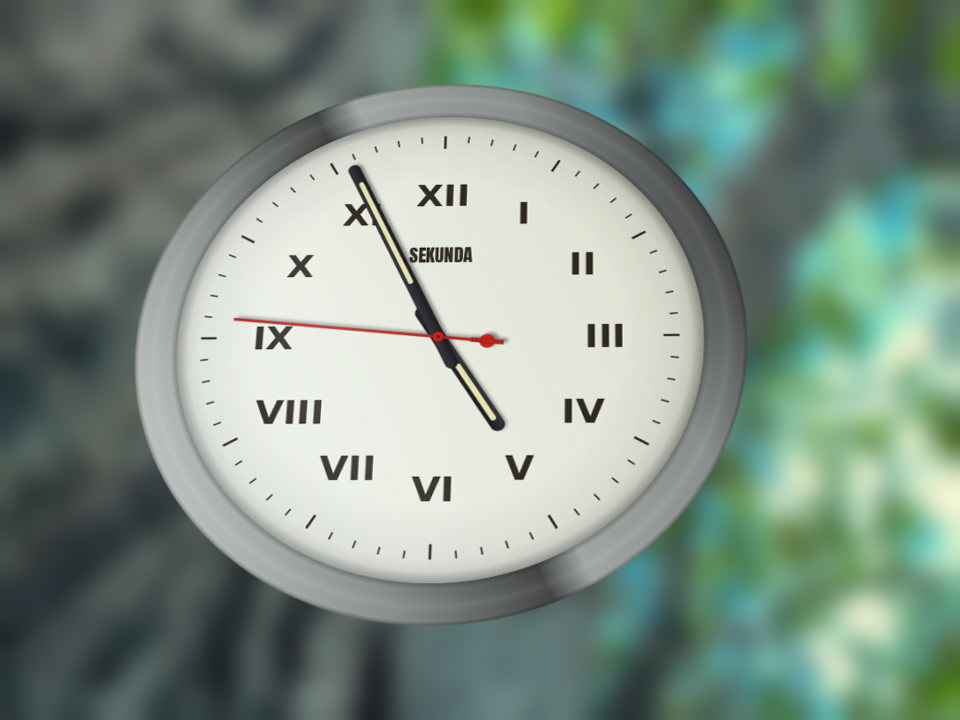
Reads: h=4 m=55 s=46
